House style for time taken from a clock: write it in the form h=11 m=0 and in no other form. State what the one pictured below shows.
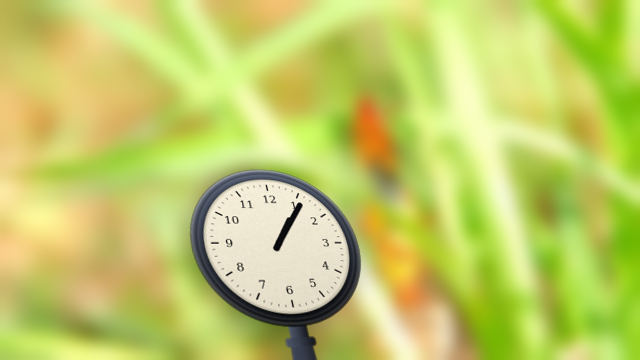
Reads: h=1 m=6
